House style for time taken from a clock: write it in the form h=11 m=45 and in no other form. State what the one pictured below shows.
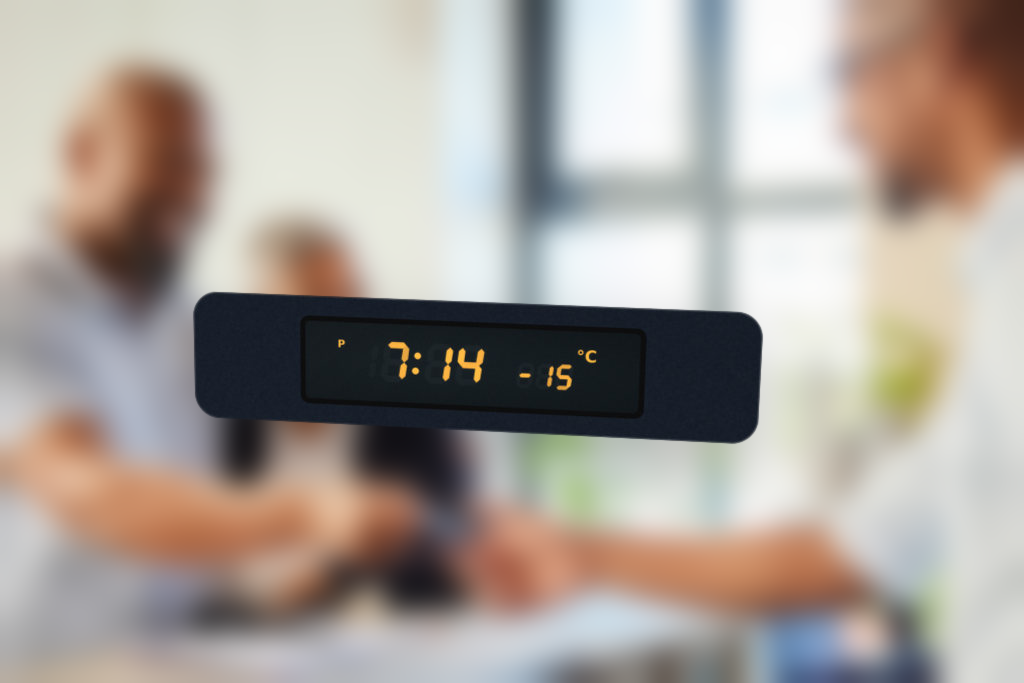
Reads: h=7 m=14
